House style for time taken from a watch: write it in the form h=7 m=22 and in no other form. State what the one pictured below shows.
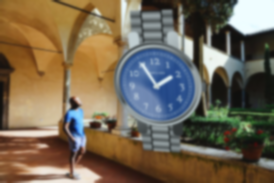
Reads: h=1 m=55
